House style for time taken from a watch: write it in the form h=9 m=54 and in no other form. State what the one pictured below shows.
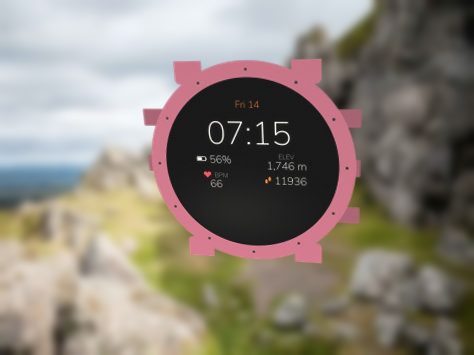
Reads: h=7 m=15
